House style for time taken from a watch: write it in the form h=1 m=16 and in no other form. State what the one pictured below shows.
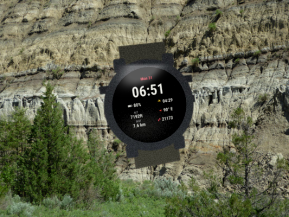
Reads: h=6 m=51
